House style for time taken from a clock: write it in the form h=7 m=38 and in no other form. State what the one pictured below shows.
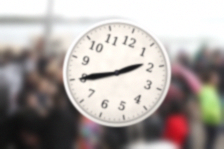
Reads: h=1 m=40
